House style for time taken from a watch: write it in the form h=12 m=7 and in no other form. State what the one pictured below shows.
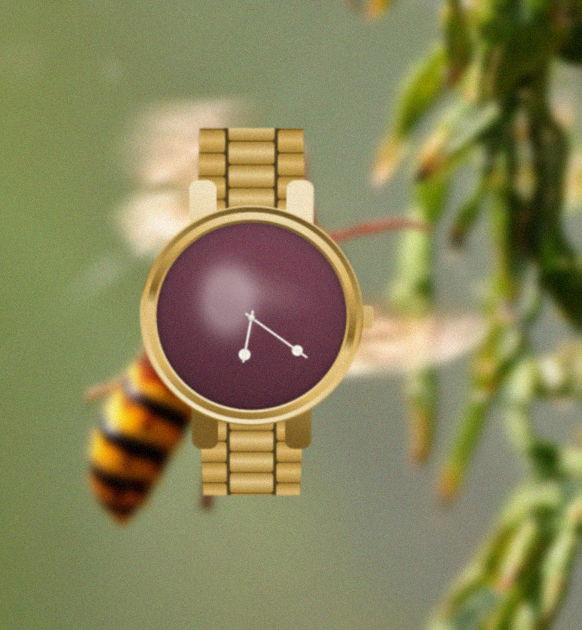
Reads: h=6 m=21
